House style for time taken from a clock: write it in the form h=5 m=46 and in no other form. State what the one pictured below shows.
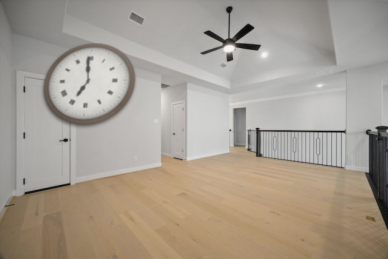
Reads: h=6 m=59
